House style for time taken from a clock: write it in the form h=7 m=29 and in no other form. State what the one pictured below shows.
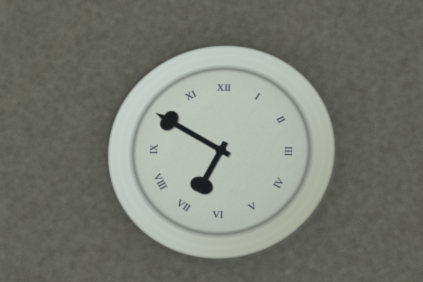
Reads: h=6 m=50
